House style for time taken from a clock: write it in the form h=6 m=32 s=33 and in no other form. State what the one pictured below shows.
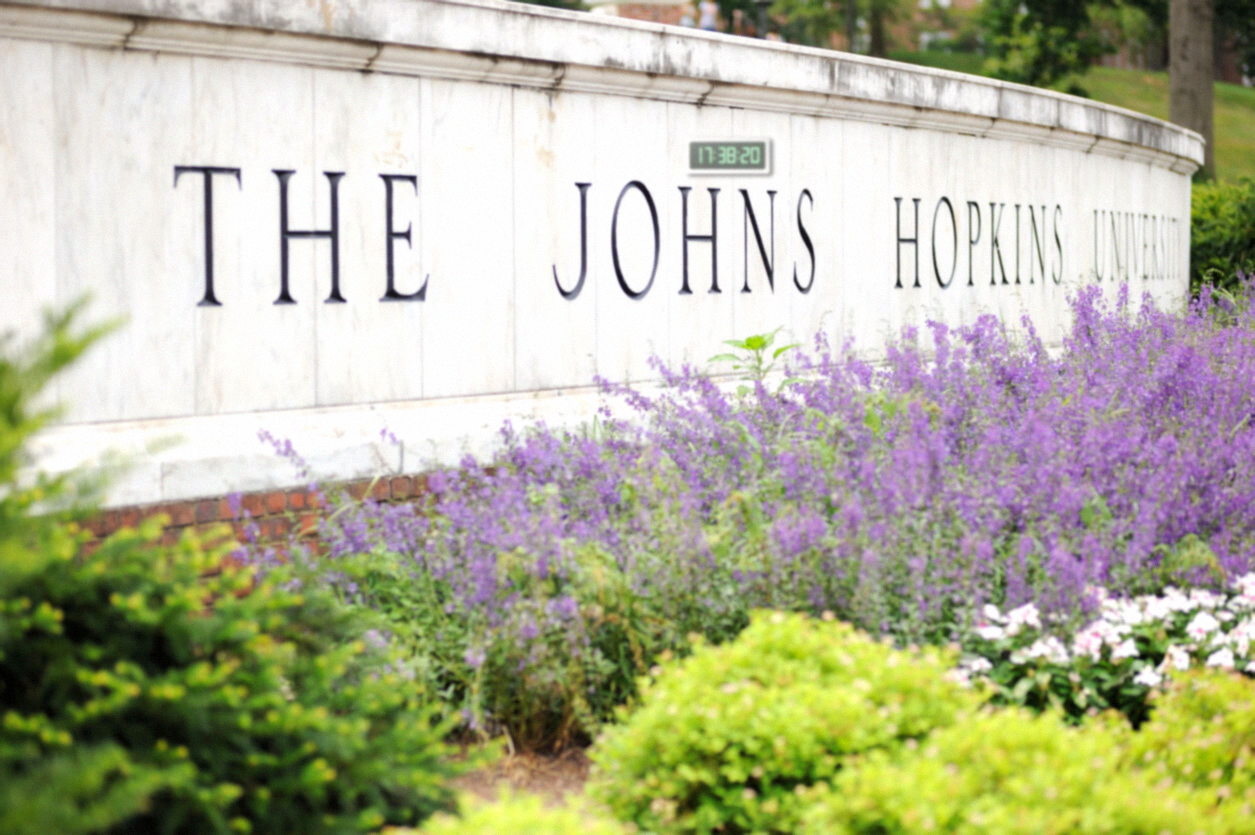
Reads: h=17 m=38 s=20
